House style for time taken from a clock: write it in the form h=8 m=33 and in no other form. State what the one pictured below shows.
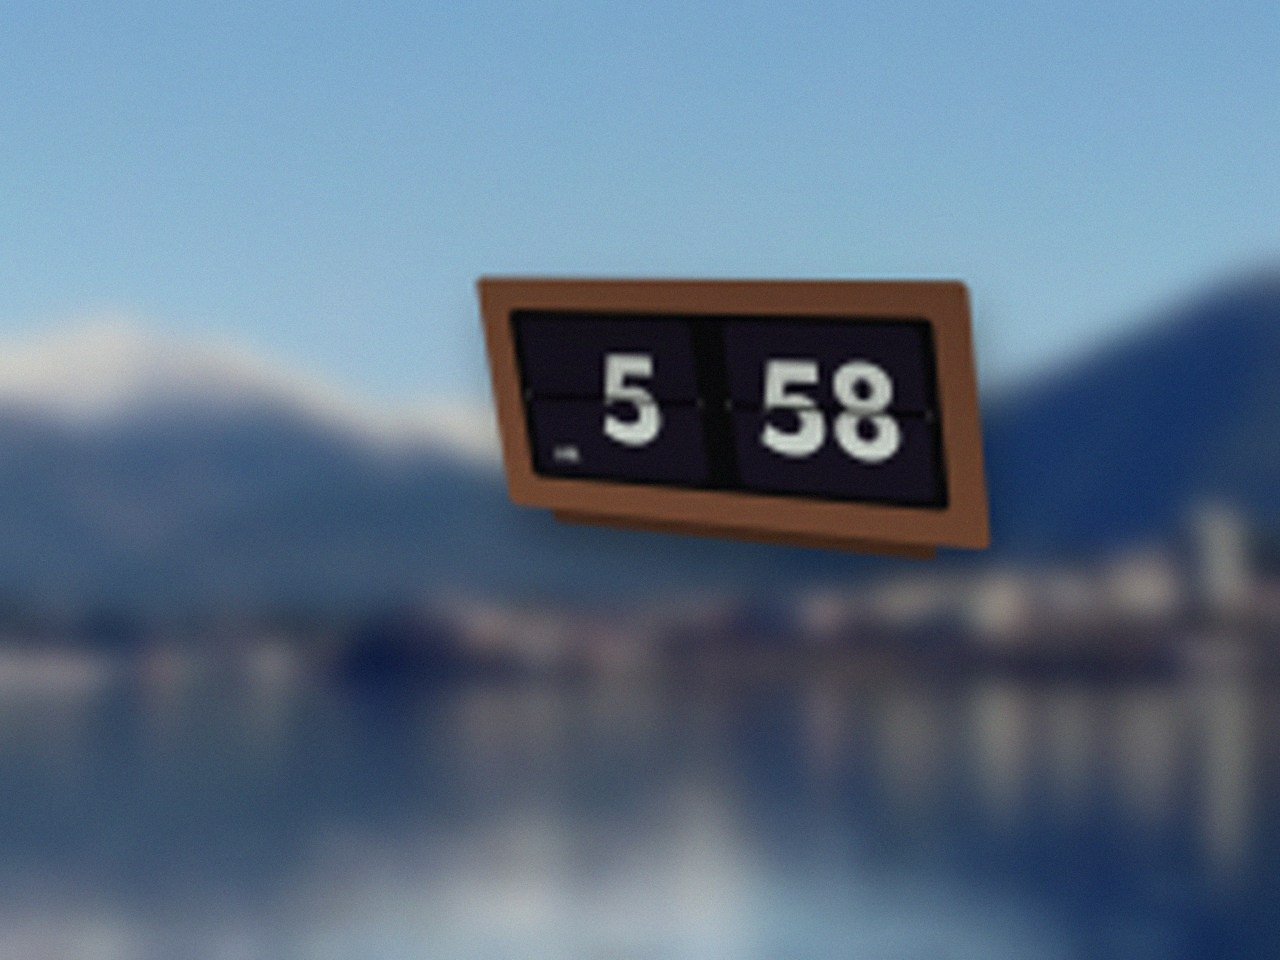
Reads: h=5 m=58
